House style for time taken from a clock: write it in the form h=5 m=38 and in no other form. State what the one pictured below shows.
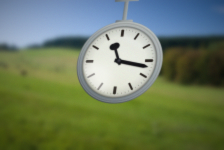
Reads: h=11 m=17
